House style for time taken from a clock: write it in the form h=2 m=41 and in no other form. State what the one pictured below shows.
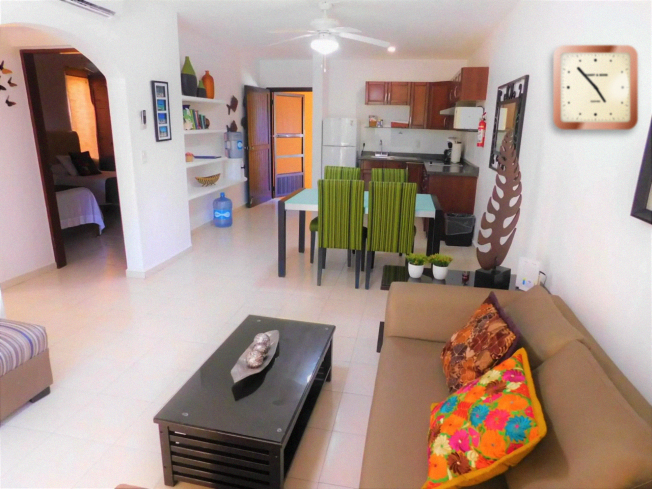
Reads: h=4 m=53
